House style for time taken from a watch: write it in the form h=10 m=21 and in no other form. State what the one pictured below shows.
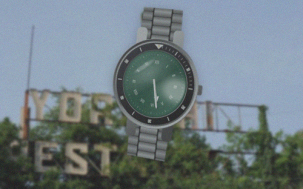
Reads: h=5 m=28
